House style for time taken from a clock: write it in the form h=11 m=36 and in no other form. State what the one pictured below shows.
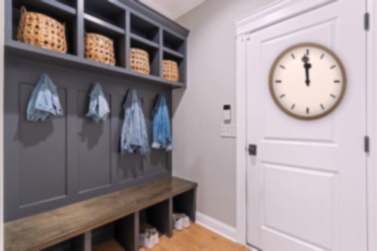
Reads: h=11 m=59
